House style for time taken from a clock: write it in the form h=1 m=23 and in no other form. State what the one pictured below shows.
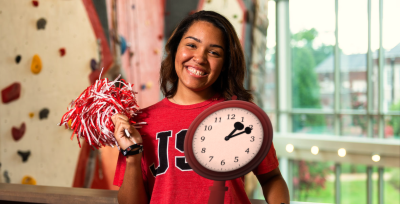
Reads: h=1 m=11
